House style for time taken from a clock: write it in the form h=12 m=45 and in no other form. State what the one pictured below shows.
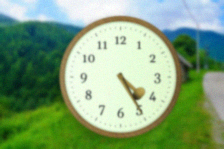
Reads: h=4 m=25
